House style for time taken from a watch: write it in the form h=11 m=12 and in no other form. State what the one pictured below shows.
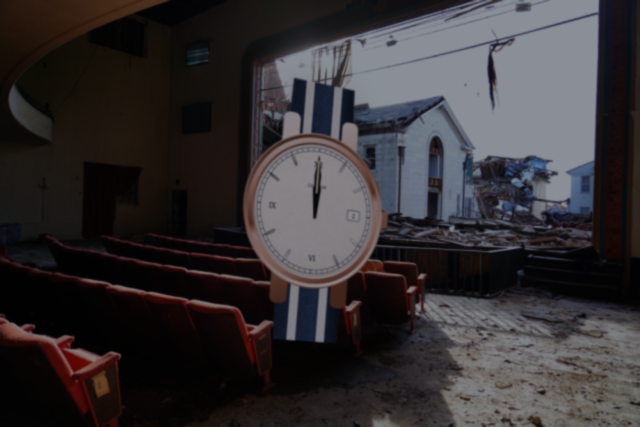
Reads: h=12 m=0
